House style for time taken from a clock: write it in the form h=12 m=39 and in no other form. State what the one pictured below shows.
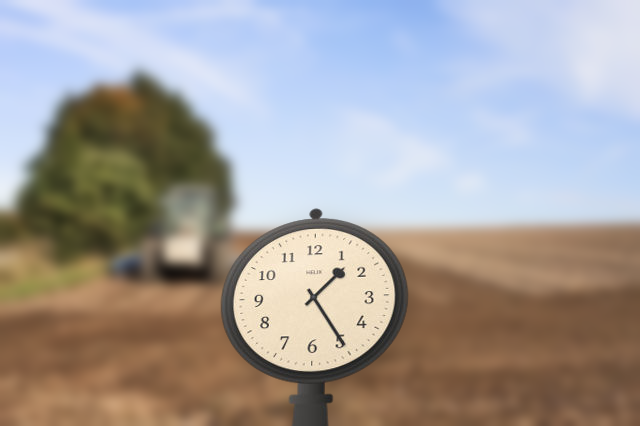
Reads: h=1 m=25
